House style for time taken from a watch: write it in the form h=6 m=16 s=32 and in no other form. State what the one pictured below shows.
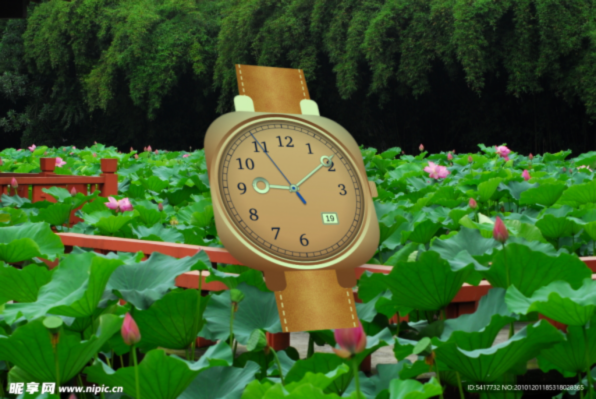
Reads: h=9 m=8 s=55
